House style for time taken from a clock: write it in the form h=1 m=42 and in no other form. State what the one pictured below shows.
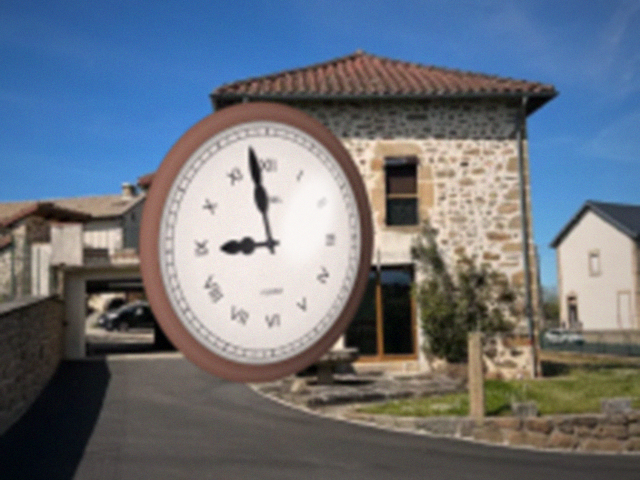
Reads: h=8 m=58
